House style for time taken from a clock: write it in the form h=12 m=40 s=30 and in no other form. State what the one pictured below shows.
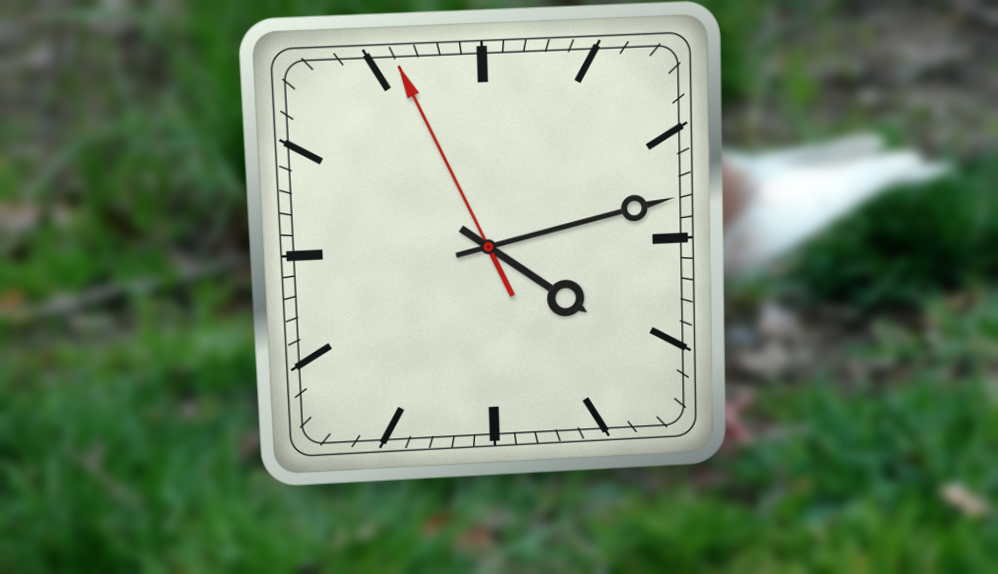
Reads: h=4 m=12 s=56
